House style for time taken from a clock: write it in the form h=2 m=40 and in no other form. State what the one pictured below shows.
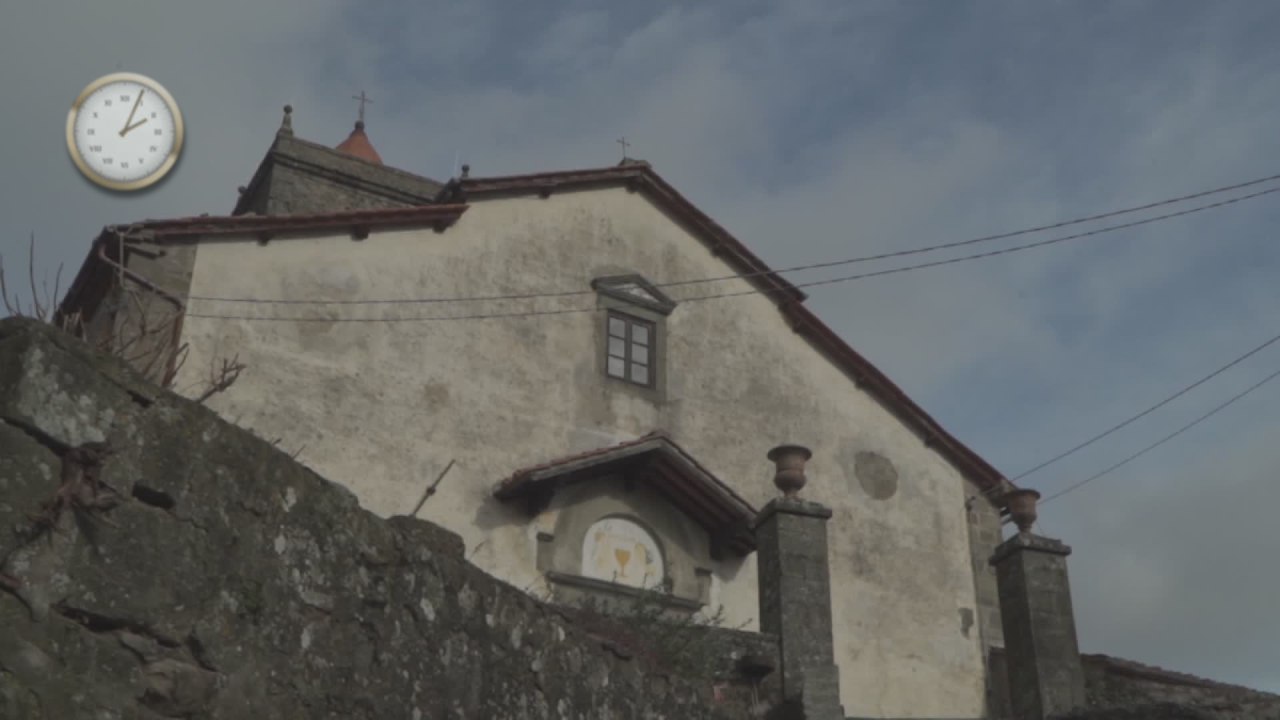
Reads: h=2 m=4
